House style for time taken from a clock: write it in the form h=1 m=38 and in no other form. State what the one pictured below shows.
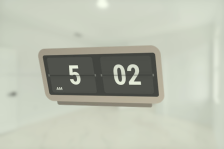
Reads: h=5 m=2
